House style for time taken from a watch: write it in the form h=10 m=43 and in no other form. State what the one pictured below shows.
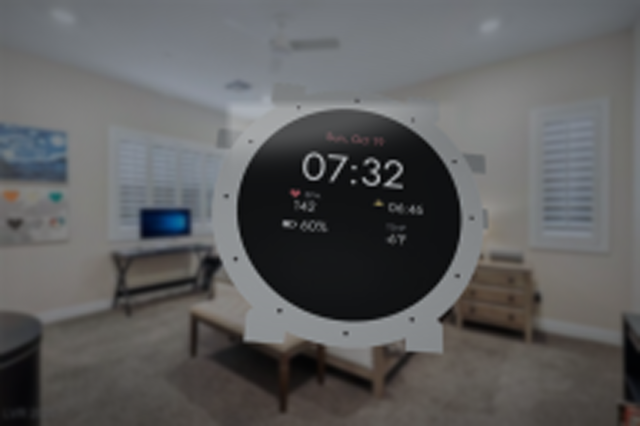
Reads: h=7 m=32
